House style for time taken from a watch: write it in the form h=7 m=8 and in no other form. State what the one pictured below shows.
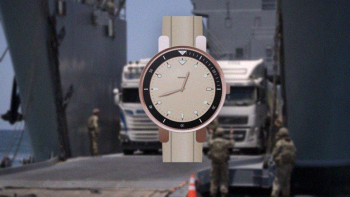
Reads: h=12 m=42
